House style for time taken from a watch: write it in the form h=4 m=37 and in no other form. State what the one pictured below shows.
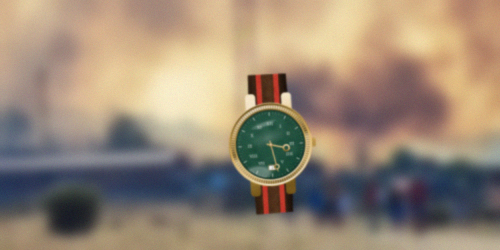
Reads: h=3 m=28
